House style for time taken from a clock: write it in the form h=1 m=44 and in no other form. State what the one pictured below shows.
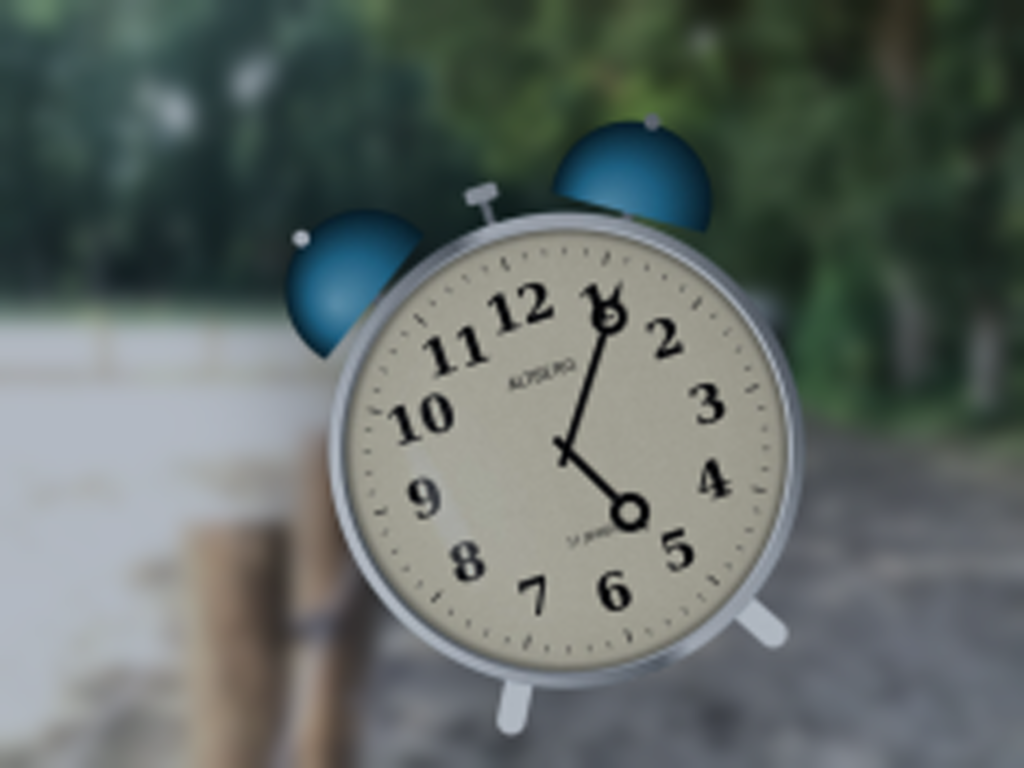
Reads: h=5 m=6
